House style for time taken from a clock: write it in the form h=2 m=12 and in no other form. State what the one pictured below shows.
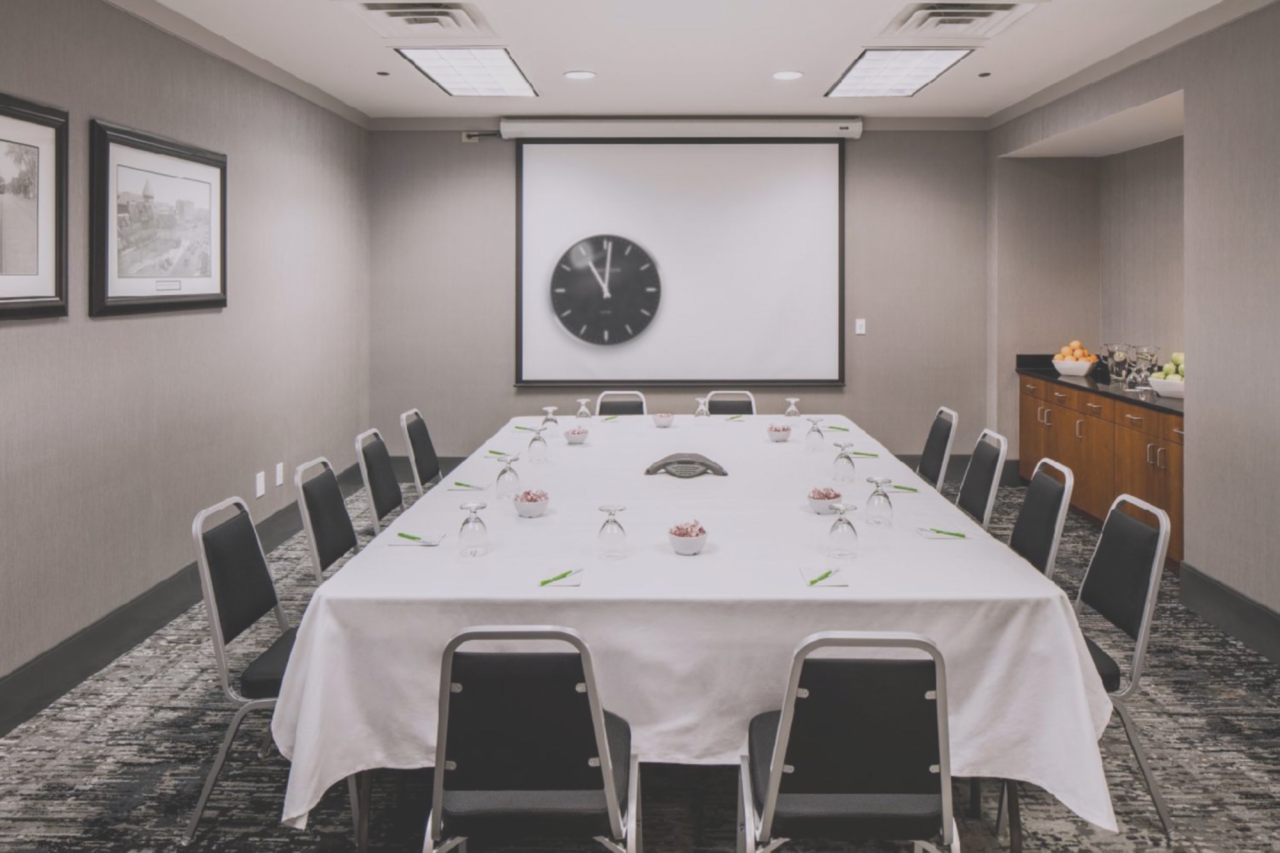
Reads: h=11 m=1
